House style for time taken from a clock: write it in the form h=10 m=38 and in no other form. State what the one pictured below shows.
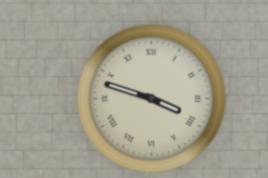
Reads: h=3 m=48
